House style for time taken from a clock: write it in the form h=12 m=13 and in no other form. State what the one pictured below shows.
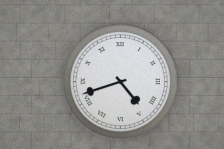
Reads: h=4 m=42
